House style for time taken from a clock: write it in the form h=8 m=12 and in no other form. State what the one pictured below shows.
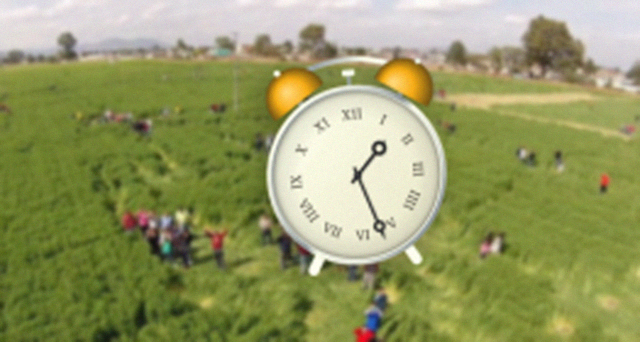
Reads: h=1 m=27
